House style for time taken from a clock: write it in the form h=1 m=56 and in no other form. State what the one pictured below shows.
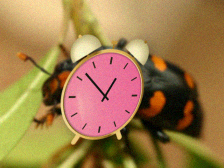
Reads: h=12 m=52
